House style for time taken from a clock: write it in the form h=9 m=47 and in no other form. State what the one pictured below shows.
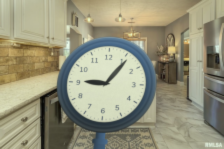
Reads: h=9 m=6
